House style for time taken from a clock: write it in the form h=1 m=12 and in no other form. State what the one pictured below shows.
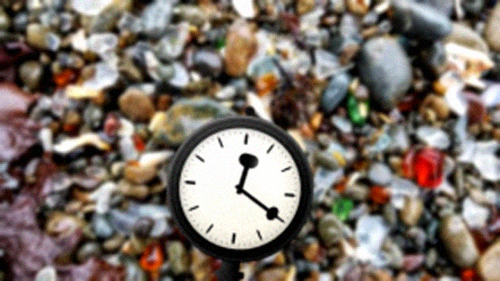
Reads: h=12 m=20
